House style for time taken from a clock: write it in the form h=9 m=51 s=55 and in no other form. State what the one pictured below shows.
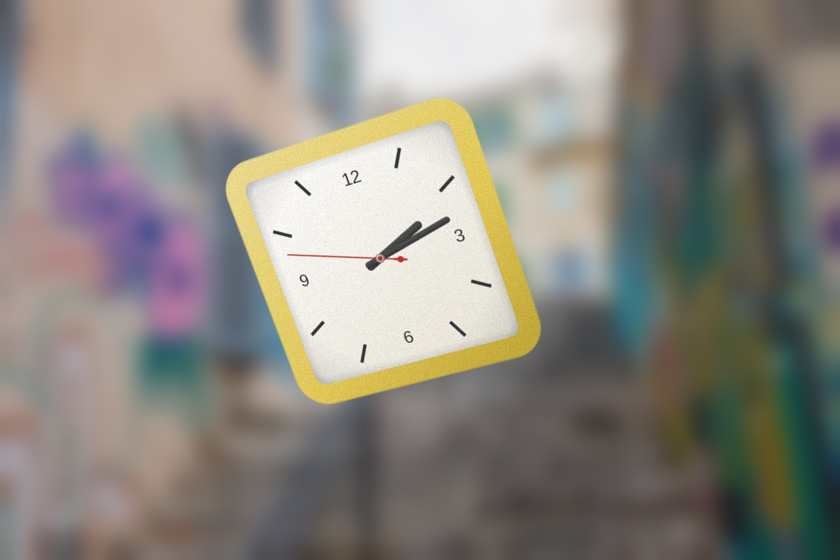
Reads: h=2 m=12 s=48
